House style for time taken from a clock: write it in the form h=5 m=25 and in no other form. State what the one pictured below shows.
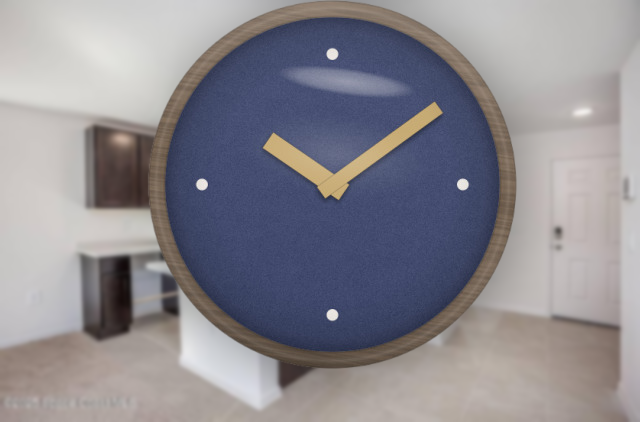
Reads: h=10 m=9
